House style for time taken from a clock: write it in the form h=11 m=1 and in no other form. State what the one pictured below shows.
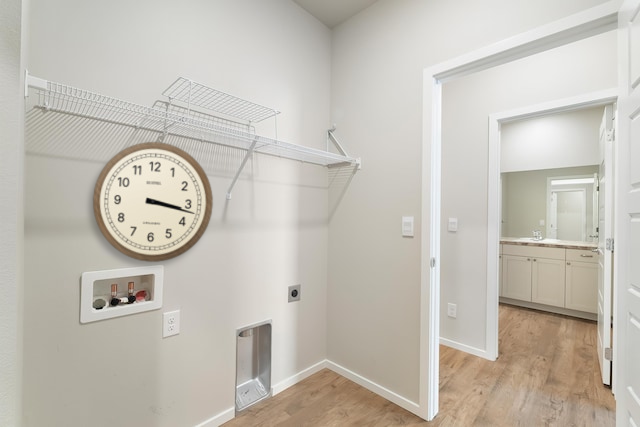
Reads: h=3 m=17
